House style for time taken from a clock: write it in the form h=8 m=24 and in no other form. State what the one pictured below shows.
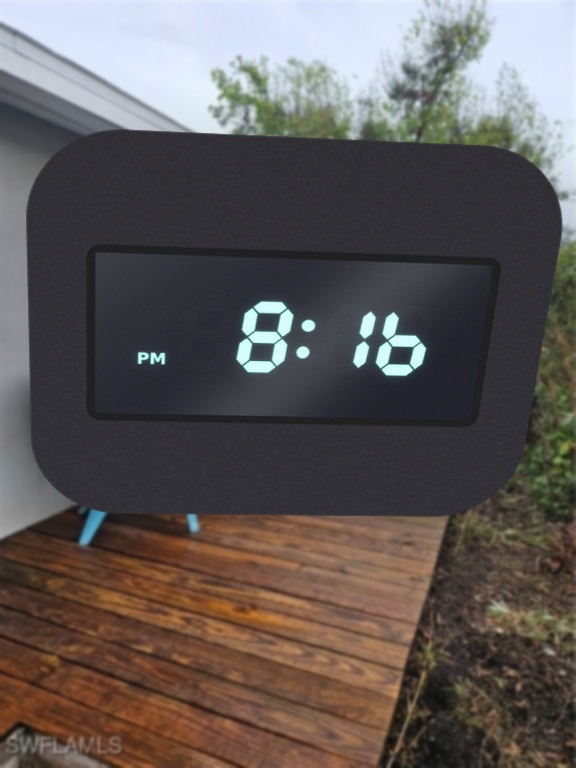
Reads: h=8 m=16
